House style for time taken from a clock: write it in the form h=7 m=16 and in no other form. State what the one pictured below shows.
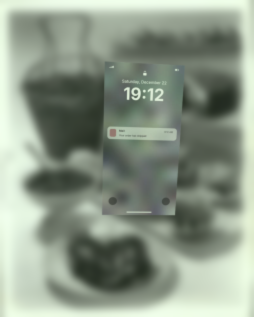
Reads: h=19 m=12
